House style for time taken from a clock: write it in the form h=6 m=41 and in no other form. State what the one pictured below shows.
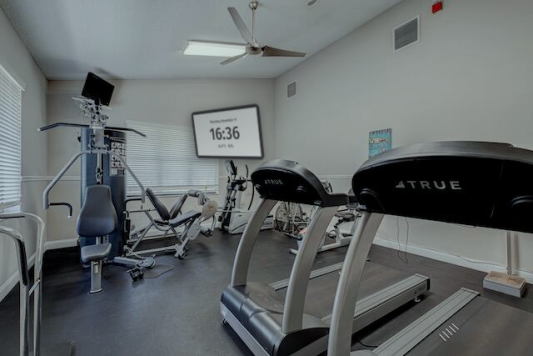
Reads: h=16 m=36
